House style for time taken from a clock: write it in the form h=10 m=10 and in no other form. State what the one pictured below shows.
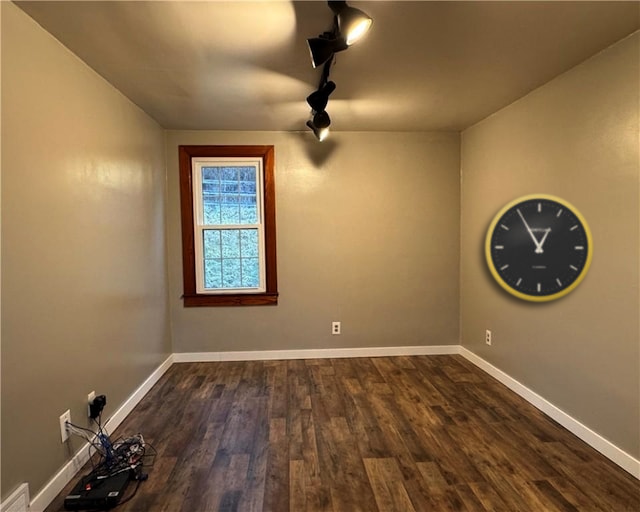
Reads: h=12 m=55
